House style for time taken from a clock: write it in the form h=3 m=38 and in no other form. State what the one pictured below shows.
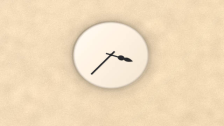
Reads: h=3 m=37
